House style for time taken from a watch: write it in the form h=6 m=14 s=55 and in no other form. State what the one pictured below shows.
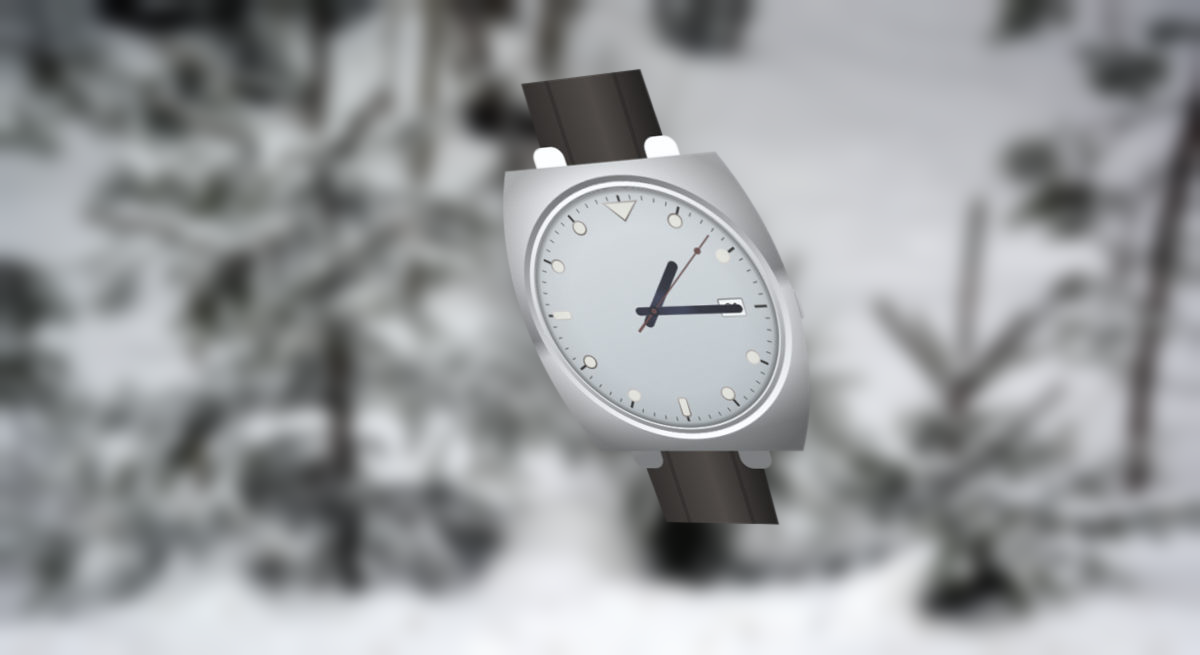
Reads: h=1 m=15 s=8
